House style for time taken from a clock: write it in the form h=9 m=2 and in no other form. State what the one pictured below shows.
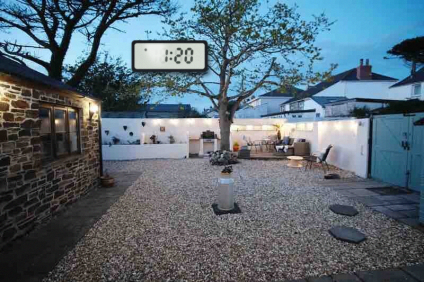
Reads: h=1 m=20
